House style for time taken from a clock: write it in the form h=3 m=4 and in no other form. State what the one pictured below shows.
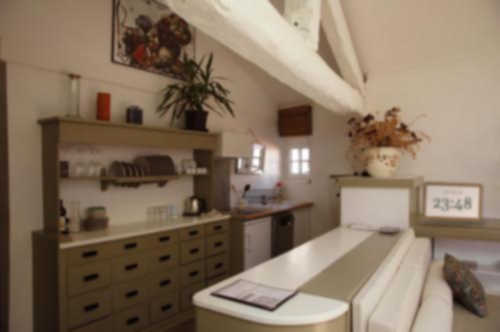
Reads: h=23 m=48
